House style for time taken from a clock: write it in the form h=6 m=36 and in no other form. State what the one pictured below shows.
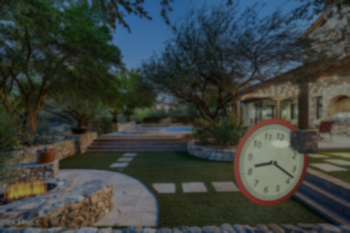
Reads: h=8 m=18
